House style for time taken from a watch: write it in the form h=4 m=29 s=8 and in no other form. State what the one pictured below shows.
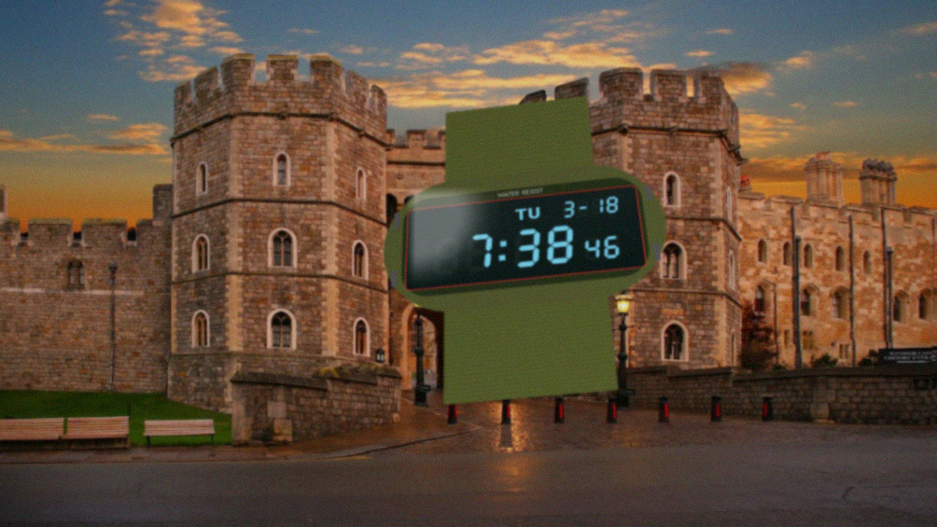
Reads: h=7 m=38 s=46
